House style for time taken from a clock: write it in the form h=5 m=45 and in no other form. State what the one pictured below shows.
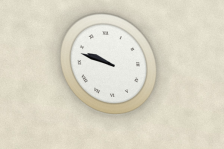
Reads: h=9 m=48
